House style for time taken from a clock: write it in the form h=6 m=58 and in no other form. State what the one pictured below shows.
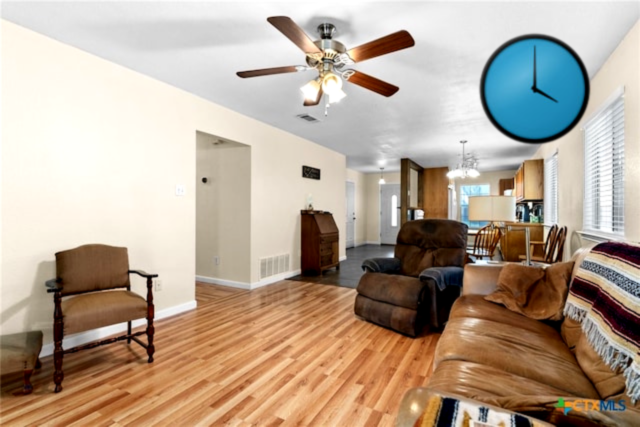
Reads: h=4 m=0
